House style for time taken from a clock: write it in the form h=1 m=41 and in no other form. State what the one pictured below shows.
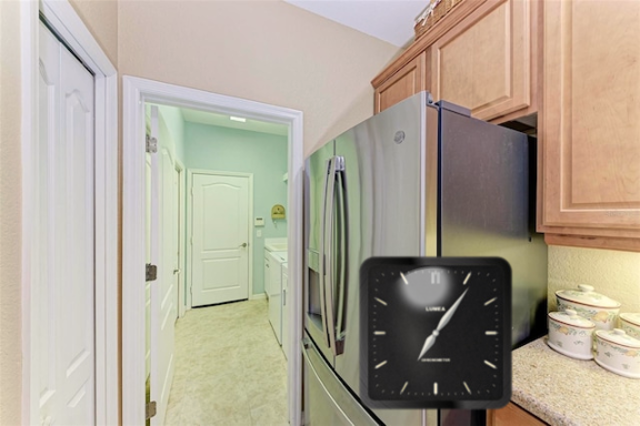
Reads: h=7 m=6
